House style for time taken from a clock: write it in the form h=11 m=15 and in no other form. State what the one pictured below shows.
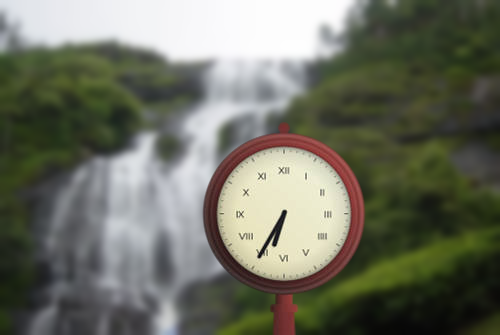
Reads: h=6 m=35
